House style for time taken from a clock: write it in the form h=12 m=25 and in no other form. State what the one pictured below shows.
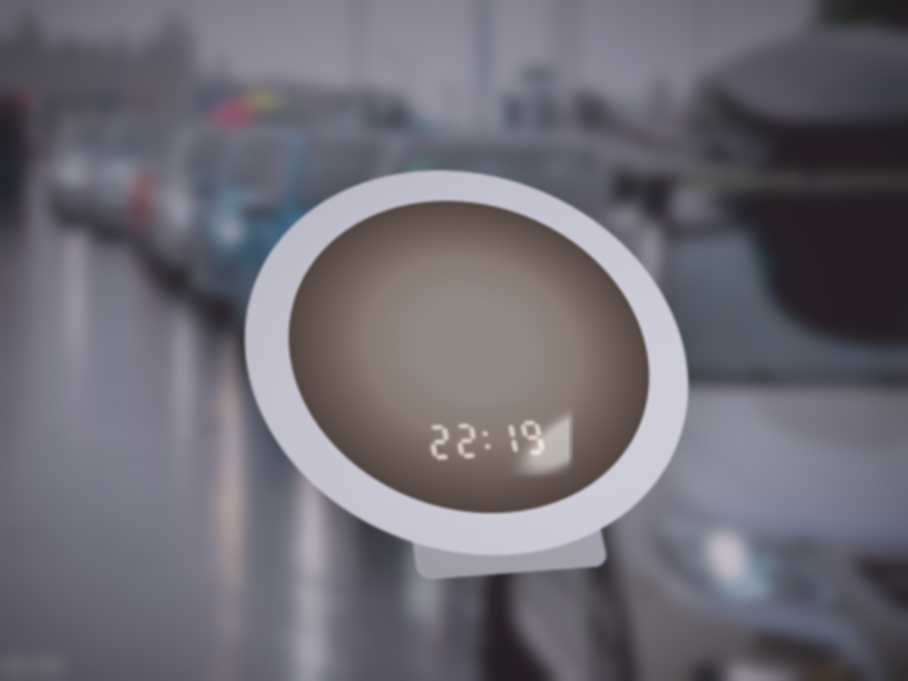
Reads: h=22 m=19
